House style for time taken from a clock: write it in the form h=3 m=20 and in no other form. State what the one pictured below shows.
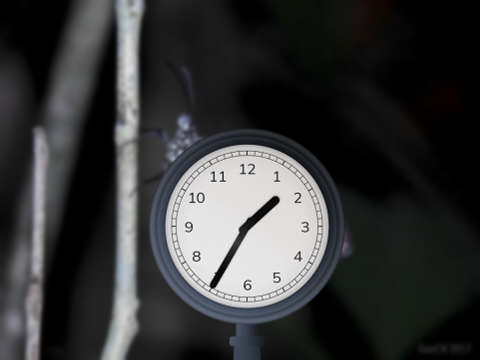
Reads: h=1 m=35
